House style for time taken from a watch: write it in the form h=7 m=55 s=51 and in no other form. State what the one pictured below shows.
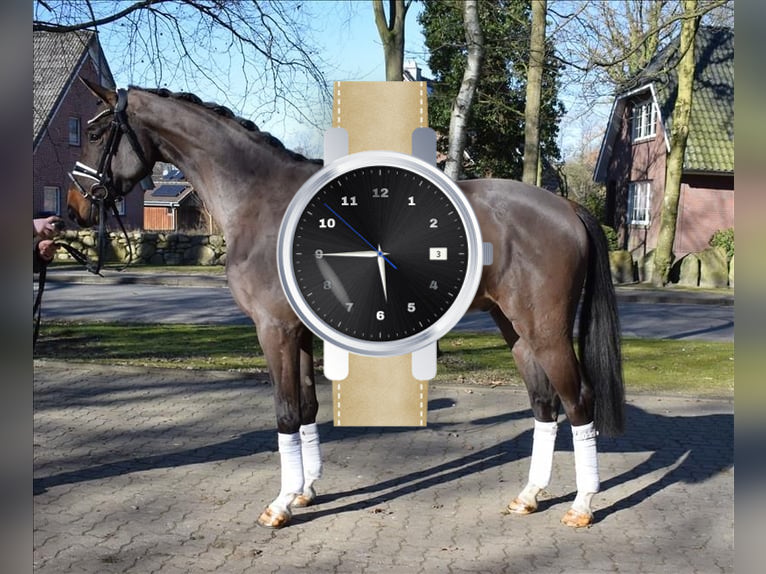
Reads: h=5 m=44 s=52
